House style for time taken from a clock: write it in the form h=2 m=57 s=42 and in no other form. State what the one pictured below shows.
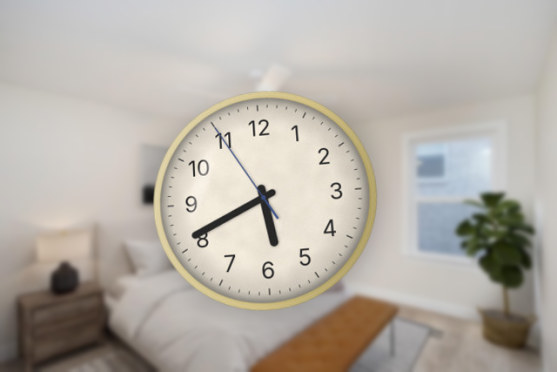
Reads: h=5 m=40 s=55
